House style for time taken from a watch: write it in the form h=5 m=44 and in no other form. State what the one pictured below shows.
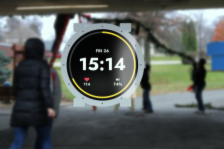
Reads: h=15 m=14
